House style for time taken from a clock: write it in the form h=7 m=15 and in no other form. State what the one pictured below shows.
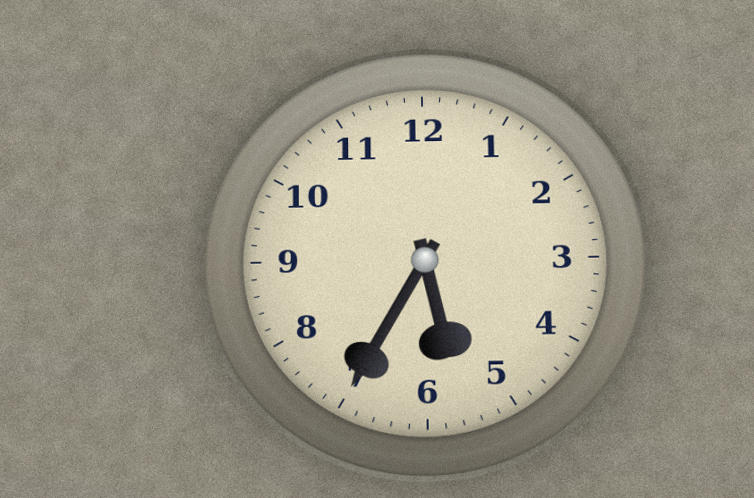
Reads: h=5 m=35
